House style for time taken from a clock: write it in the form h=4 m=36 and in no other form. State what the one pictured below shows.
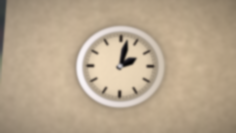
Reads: h=2 m=2
